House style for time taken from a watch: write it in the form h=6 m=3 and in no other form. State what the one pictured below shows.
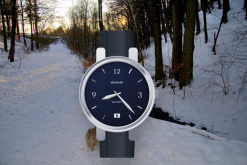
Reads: h=8 m=23
